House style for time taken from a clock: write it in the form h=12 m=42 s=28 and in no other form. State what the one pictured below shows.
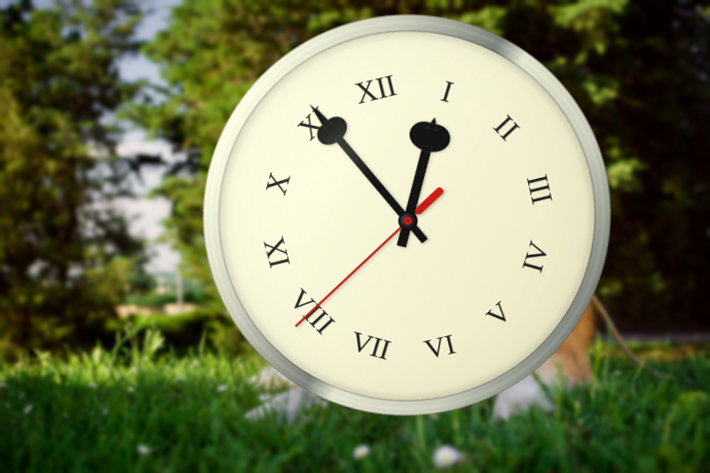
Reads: h=12 m=55 s=40
